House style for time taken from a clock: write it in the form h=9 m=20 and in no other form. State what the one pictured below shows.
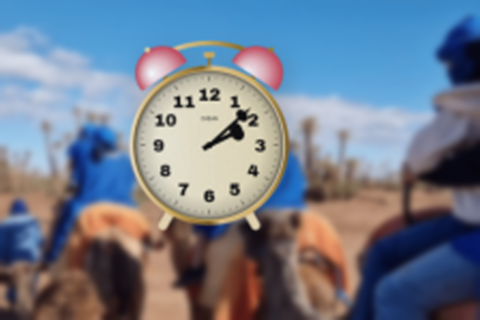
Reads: h=2 m=8
